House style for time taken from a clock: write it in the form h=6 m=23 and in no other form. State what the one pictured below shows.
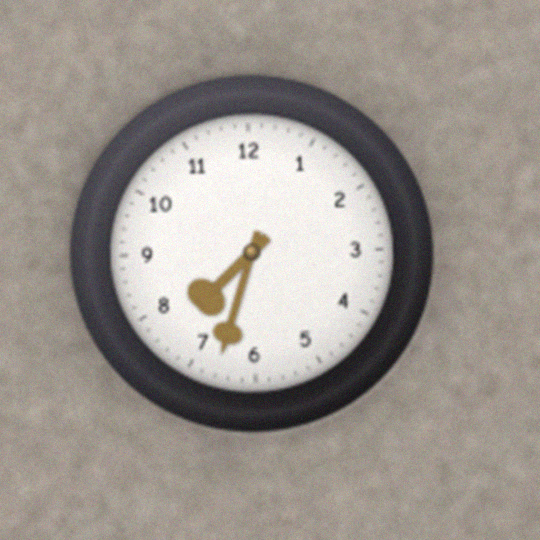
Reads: h=7 m=33
